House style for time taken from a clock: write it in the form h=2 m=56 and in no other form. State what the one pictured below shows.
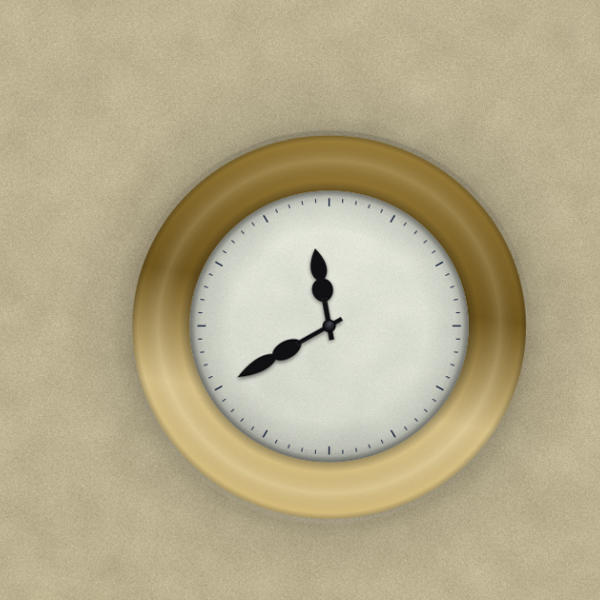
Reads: h=11 m=40
